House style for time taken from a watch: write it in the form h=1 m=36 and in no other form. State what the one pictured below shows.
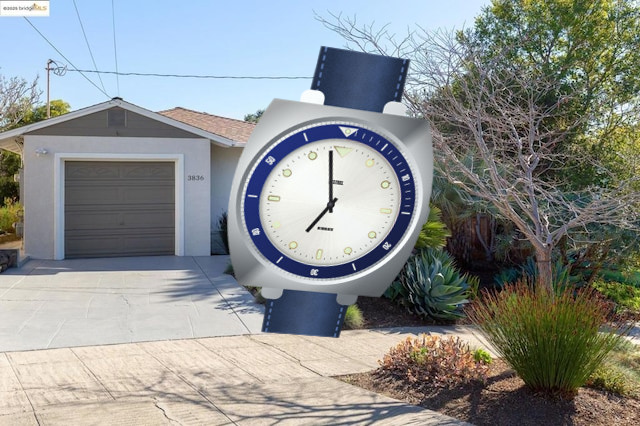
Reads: h=6 m=58
